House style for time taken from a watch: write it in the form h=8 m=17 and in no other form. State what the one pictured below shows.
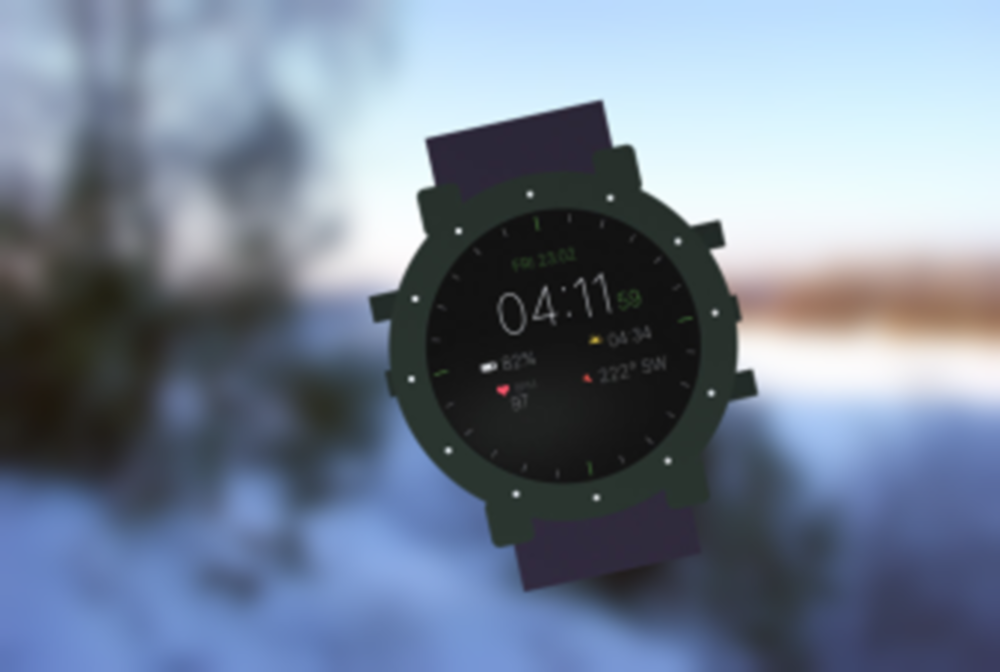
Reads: h=4 m=11
